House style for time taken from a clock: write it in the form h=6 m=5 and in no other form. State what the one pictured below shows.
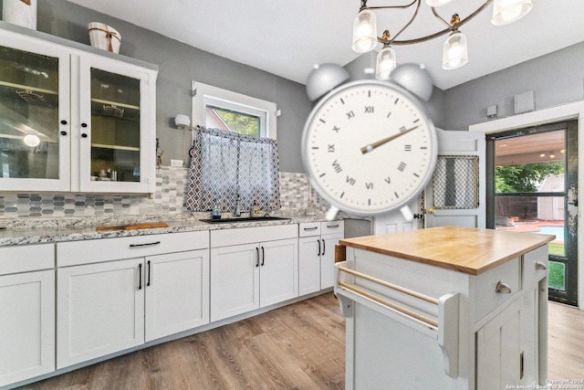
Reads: h=2 m=11
